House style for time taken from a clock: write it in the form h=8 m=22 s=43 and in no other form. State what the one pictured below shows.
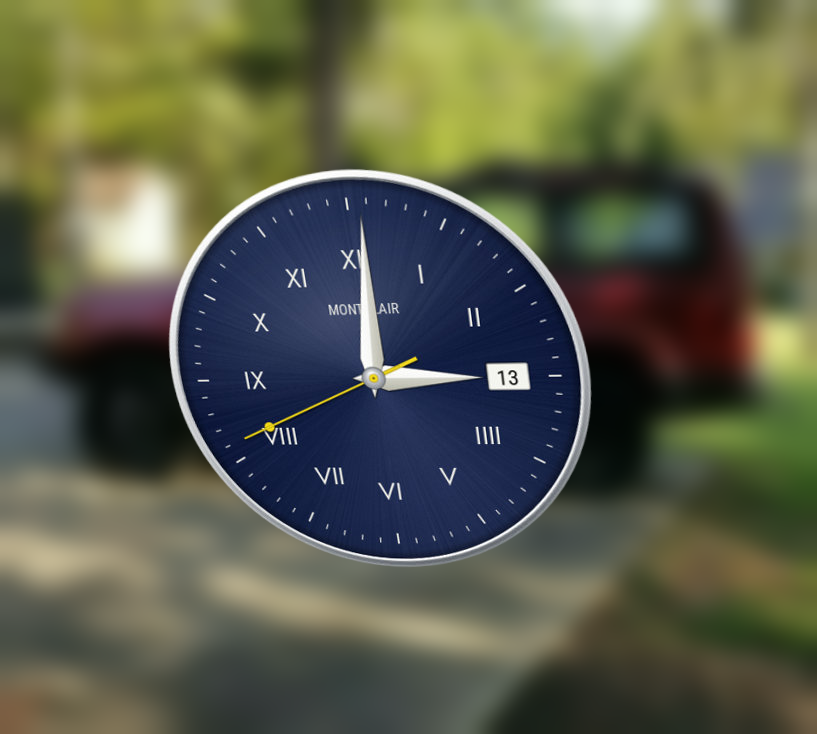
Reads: h=3 m=0 s=41
